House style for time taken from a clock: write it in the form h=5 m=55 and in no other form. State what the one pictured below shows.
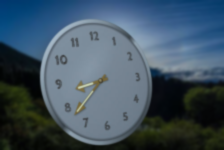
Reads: h=8 m=38
